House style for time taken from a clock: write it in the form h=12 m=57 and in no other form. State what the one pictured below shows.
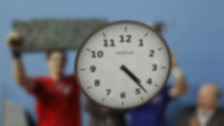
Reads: h=4 m=23
